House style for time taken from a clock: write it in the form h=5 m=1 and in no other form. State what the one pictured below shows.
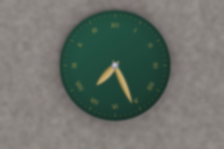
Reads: h=7 m=26
